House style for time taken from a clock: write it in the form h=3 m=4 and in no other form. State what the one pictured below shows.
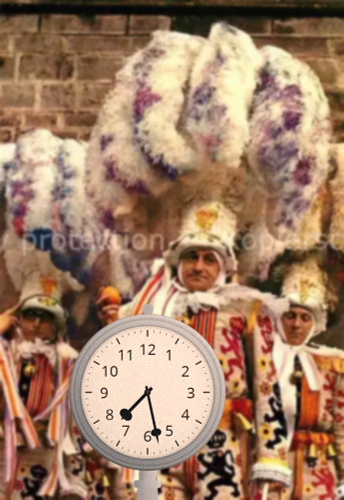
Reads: h=7 m=28
